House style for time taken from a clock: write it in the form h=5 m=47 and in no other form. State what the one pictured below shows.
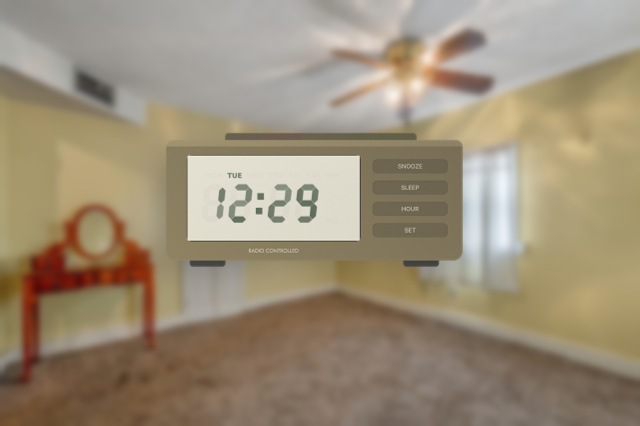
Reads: h=12 m=29
